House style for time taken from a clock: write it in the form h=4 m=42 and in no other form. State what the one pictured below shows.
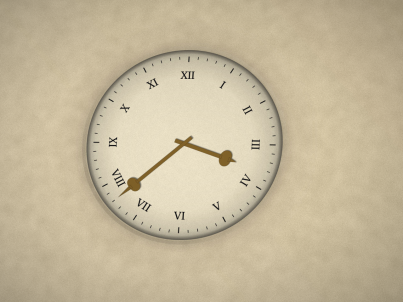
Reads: h=3 m=38
